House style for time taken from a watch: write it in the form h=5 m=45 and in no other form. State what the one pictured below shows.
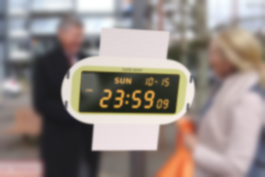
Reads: h=23 m=59
